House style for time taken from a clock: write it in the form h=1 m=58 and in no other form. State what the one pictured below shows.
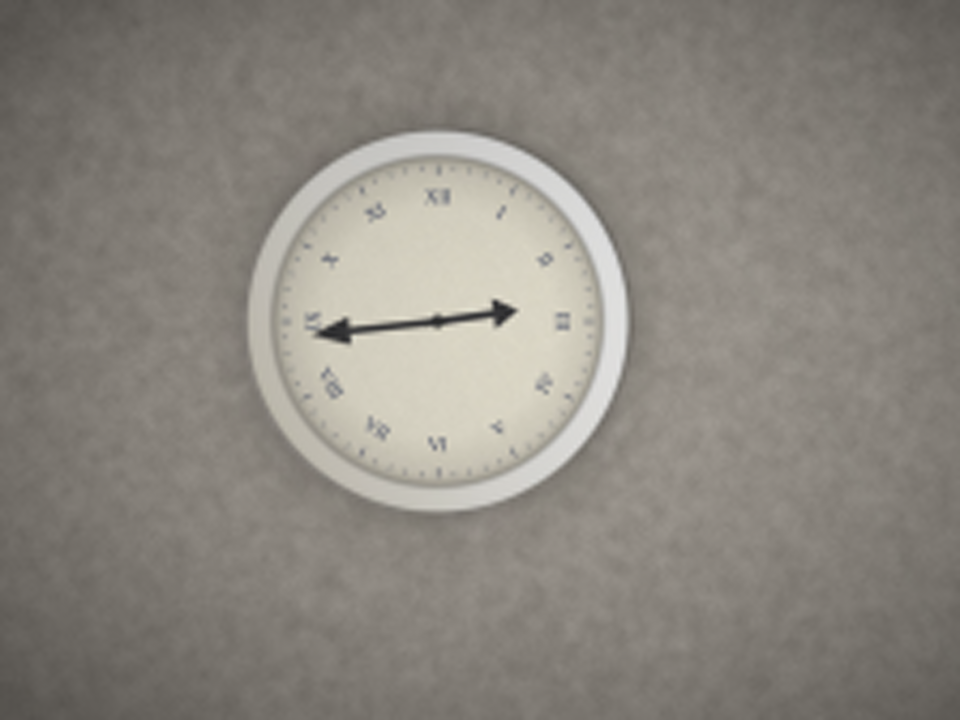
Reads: h=2 m=44
